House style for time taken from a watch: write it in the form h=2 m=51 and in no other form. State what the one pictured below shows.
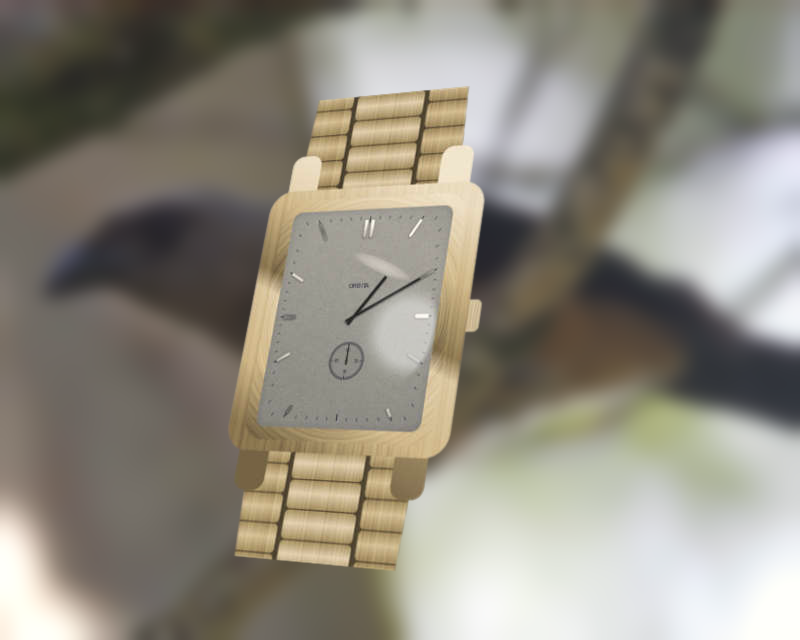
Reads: h=1 m=10
